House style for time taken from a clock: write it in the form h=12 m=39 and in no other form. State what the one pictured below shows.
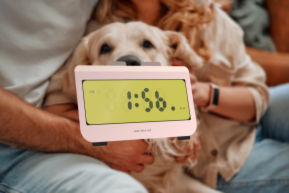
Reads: h=1 m=56
